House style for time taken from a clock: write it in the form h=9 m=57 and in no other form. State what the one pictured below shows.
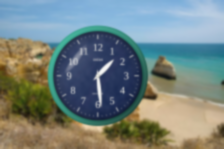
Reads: h=1 m=29
